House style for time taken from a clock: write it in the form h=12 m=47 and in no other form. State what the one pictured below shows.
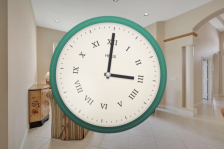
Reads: h=3 m=0
